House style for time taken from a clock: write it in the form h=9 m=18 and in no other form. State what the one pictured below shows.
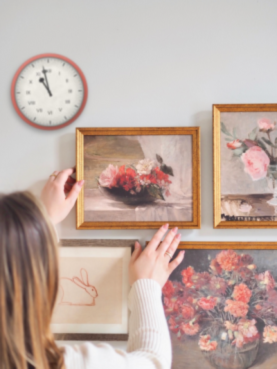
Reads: h=10 m=58
